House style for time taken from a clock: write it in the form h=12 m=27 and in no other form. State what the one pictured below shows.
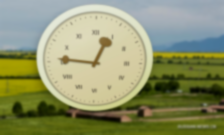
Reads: h=12 m=46
